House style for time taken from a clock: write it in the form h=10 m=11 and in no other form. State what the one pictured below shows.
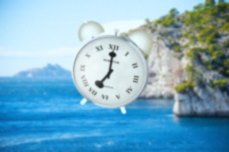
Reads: h=7 m=0
